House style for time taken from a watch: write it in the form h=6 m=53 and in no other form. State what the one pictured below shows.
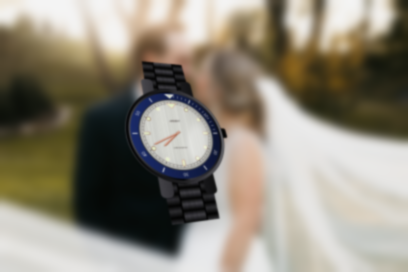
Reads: h=7 m=41
